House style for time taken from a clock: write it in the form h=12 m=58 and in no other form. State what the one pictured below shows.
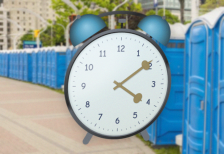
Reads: h=4 m=9
